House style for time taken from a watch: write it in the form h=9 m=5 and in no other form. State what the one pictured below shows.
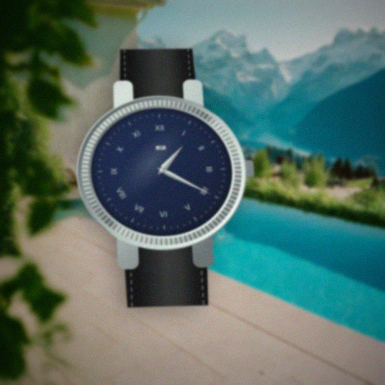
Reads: h=1 m=20
